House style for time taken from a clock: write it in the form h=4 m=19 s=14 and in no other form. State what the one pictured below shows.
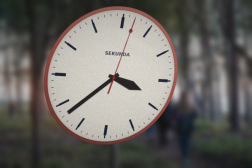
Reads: h=3 m=38 s=2
